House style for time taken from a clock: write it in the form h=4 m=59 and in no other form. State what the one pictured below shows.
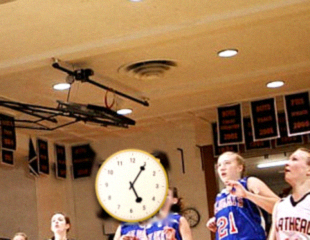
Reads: h=5 m=5
